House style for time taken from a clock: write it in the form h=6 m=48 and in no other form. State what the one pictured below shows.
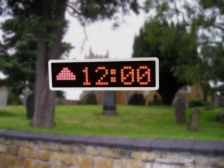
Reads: h=12 m=0
